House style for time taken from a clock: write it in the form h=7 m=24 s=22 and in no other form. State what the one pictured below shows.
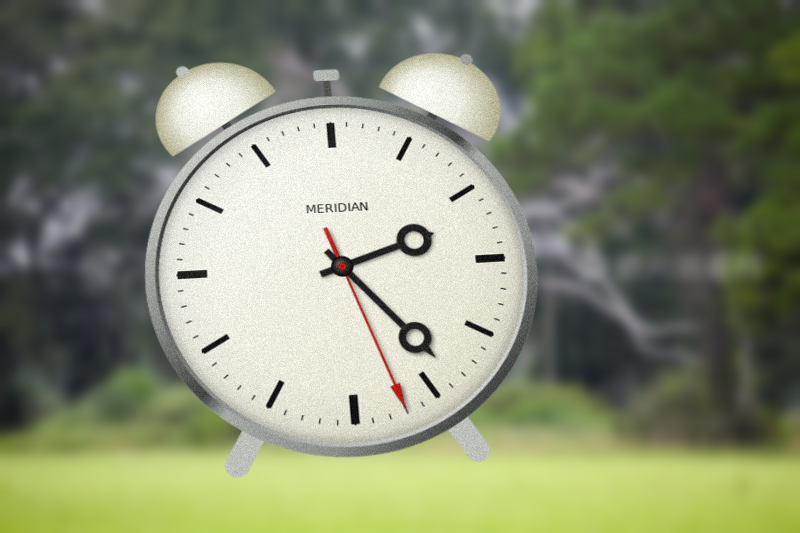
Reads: h=2 m=23 s=27
